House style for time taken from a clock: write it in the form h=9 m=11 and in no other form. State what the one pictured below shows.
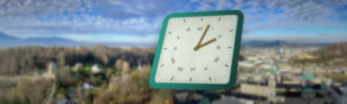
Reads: h=2 m=3
